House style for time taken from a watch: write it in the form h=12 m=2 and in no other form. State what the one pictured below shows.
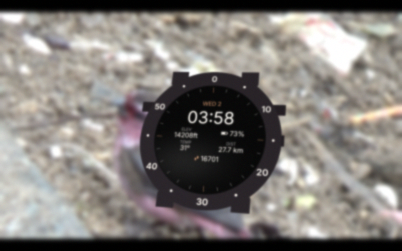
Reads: h=3 m=58
